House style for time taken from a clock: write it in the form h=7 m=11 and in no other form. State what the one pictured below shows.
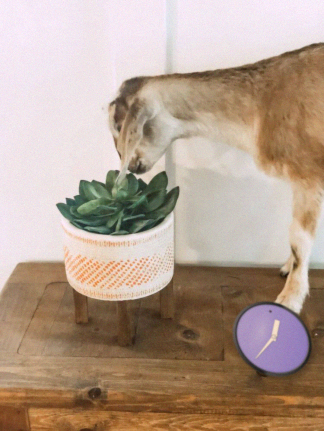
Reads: h=12 m=37
